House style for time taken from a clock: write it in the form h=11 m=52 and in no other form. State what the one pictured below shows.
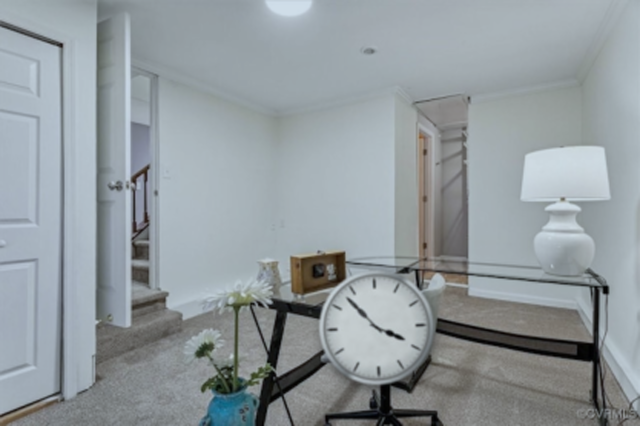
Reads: h=3 m=53
